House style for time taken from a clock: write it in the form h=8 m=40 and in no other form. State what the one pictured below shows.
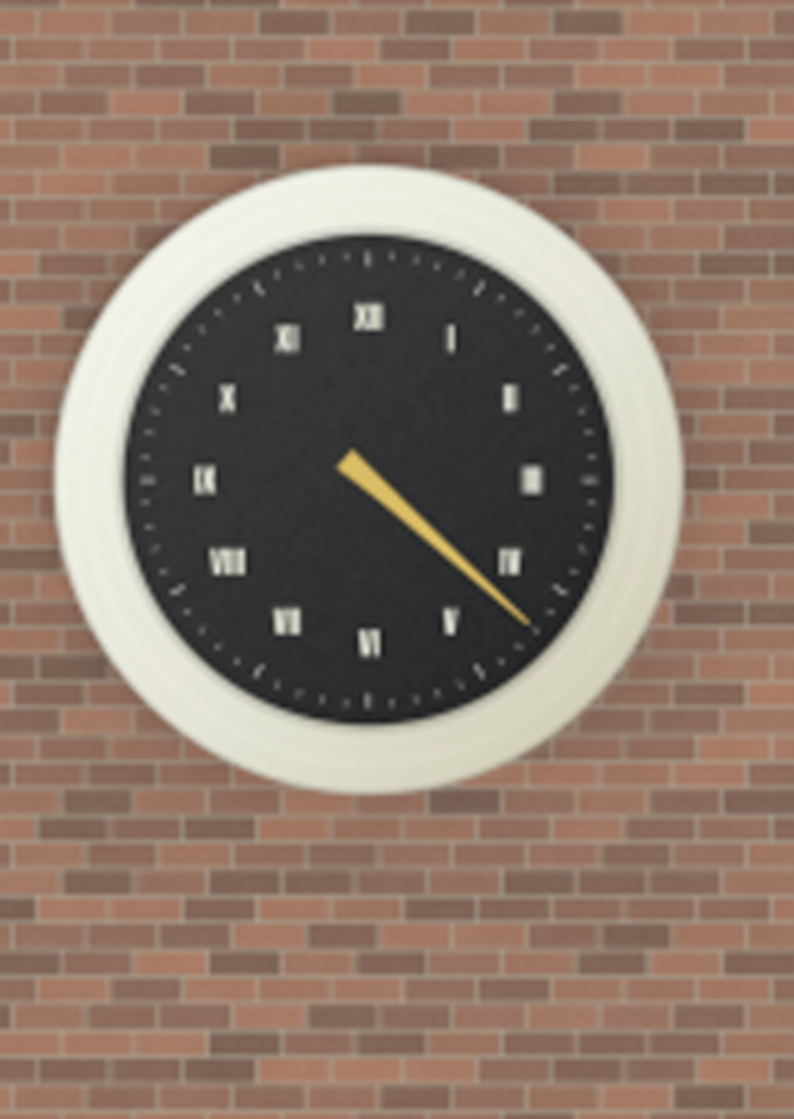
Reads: h=4 m=22
